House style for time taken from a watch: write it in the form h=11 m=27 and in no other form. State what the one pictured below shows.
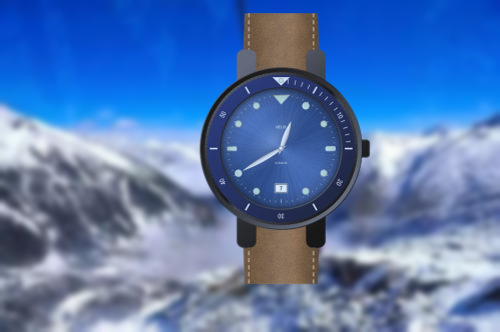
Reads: h=12 m=40
